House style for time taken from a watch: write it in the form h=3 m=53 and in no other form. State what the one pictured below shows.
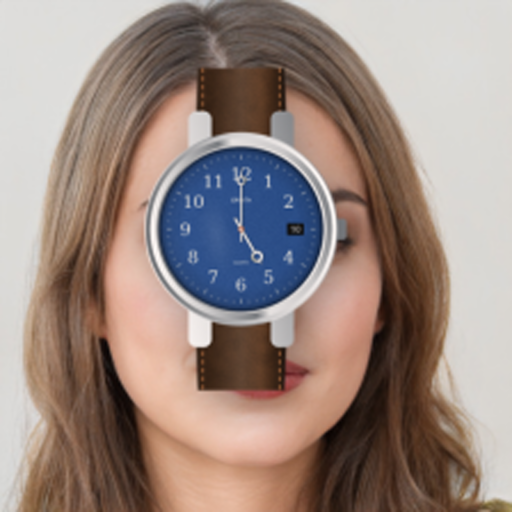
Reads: h=5 m=0
